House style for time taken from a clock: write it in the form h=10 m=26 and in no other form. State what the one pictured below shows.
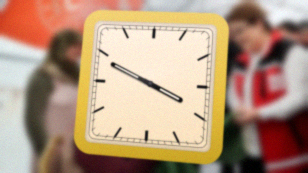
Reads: h=3 m=49
